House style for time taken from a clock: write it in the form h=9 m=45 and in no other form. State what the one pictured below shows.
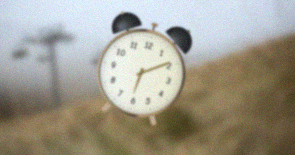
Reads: h=6 m=9
